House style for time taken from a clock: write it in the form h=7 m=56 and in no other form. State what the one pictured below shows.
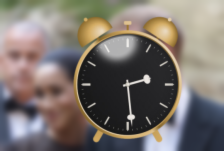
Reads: h=2 m=29
